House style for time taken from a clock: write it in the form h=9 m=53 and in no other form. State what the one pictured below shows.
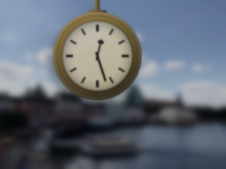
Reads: h=12 m=27
